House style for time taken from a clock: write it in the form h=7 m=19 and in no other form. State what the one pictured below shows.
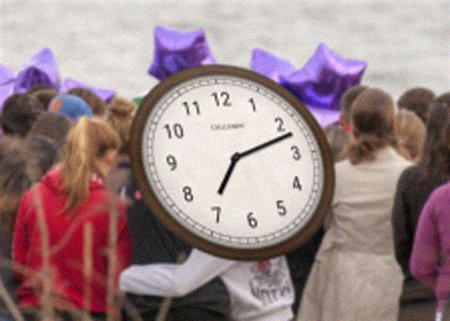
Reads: h=7 m=12
